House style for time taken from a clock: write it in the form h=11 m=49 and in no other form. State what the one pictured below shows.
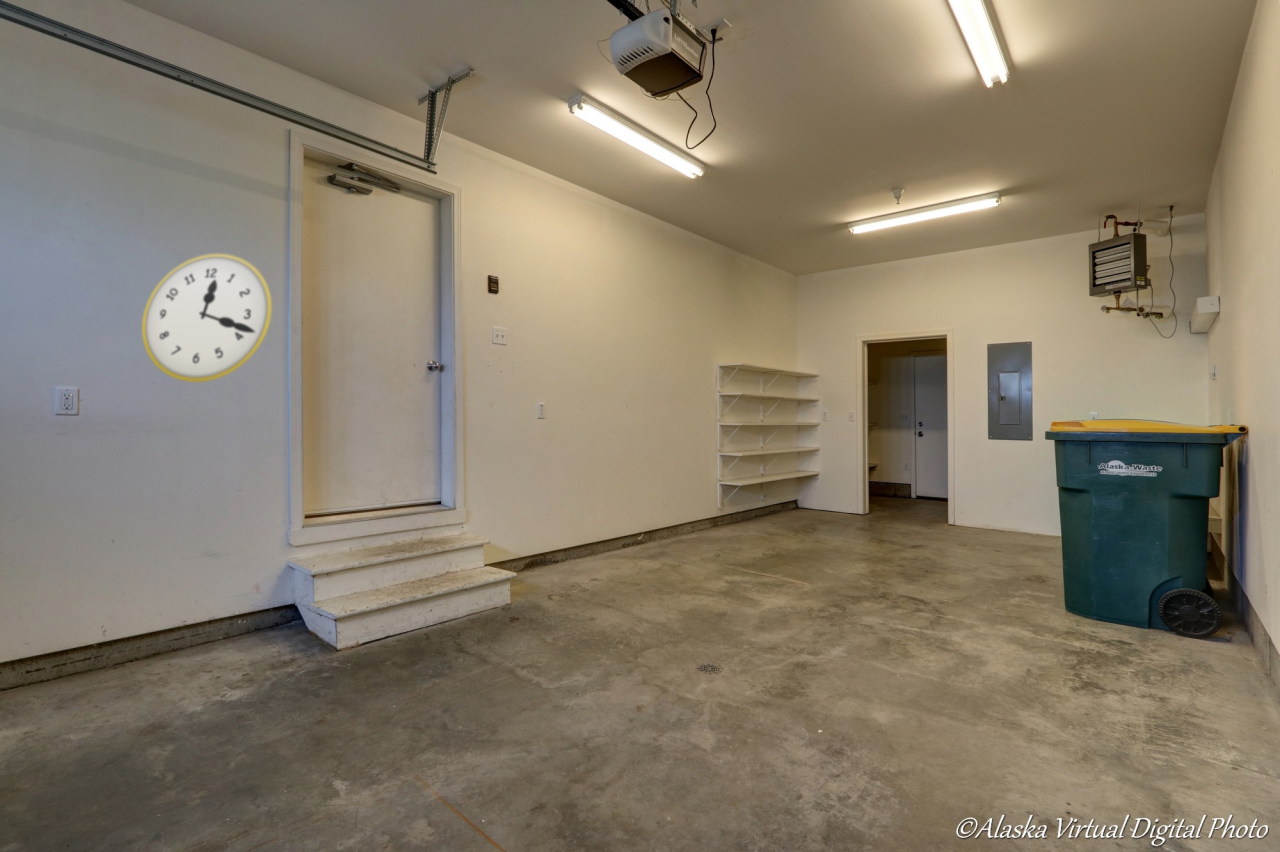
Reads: h=12 m=18
